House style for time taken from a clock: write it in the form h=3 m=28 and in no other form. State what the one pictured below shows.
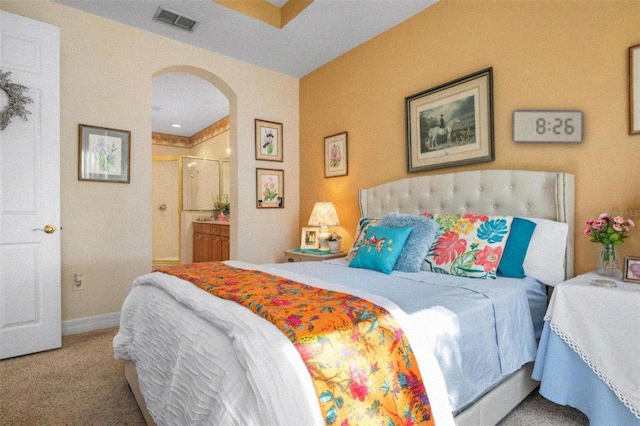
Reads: h=8 m=26
